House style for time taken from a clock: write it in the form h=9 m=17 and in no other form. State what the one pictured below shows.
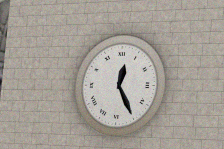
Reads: h=12 m=25
